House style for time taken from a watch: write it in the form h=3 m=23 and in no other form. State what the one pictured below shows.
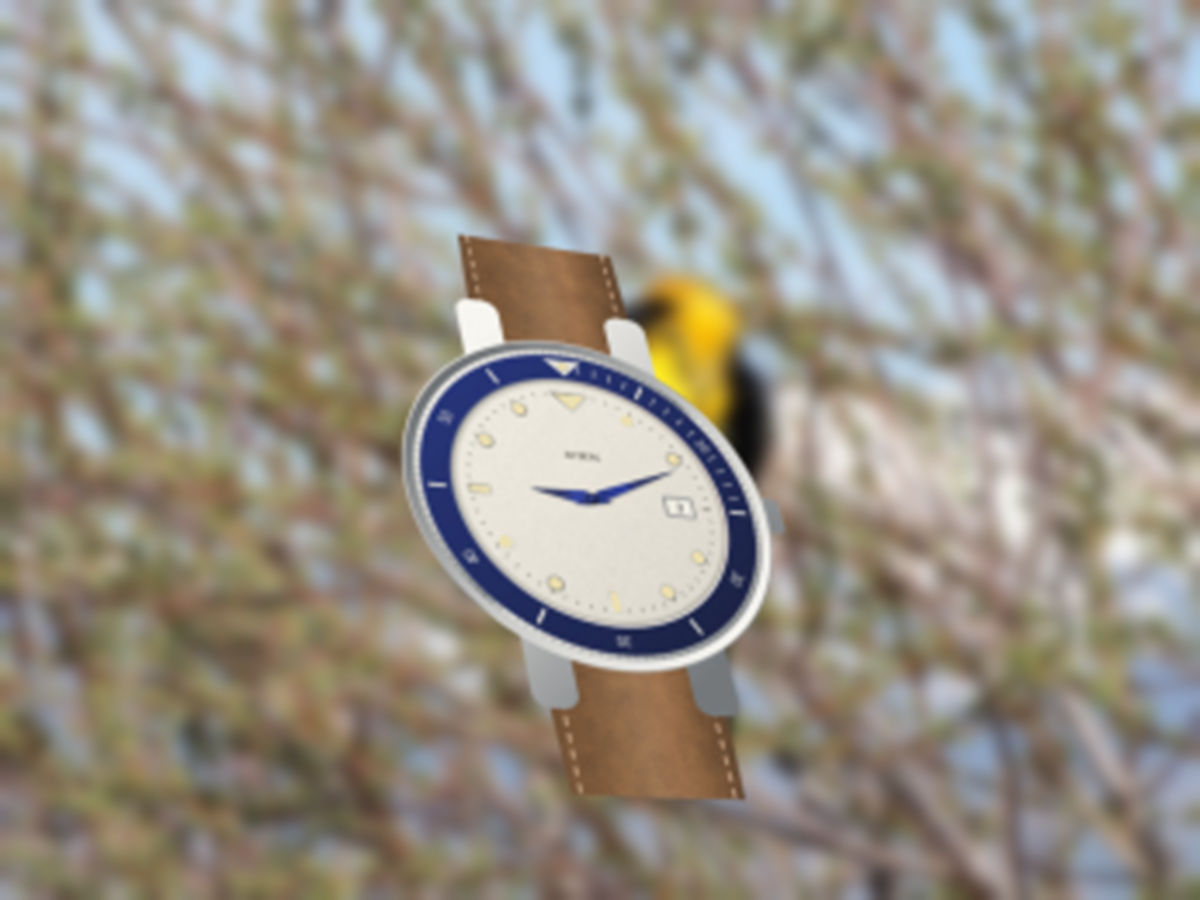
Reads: h=9 m=11
